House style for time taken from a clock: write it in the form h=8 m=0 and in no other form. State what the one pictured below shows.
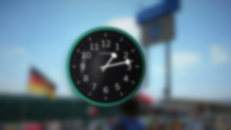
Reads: h=1 m=13
